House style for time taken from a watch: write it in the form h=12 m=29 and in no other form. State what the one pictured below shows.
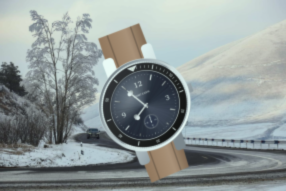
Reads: h=7 m=55
